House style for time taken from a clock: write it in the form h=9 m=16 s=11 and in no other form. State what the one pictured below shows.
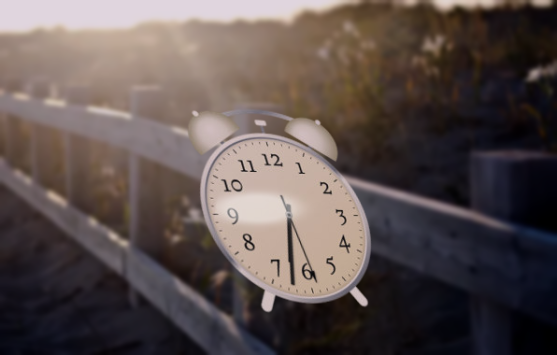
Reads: h=6 m=32 s=29
